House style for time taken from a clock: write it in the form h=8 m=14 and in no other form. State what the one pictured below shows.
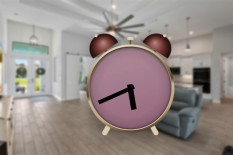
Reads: h=5 m=41
